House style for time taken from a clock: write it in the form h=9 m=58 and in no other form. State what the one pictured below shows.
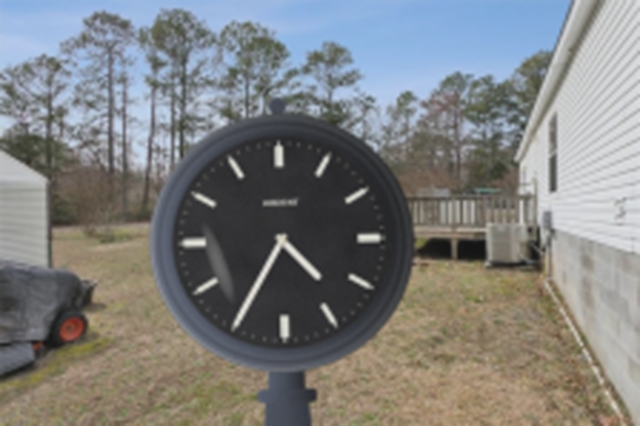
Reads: h=4 m=35
